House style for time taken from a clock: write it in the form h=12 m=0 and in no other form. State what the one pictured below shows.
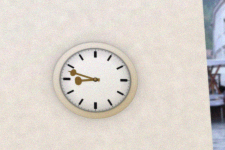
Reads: h=8 m=48
